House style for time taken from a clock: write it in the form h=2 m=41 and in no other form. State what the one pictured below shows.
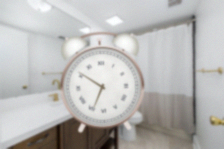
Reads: h=6 m=51
